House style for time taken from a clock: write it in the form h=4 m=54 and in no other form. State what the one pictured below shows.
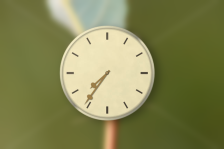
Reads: h=7 m=36
